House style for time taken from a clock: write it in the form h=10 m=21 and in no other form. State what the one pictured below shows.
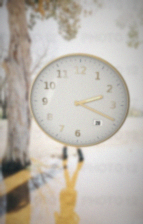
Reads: h=2 m=19
